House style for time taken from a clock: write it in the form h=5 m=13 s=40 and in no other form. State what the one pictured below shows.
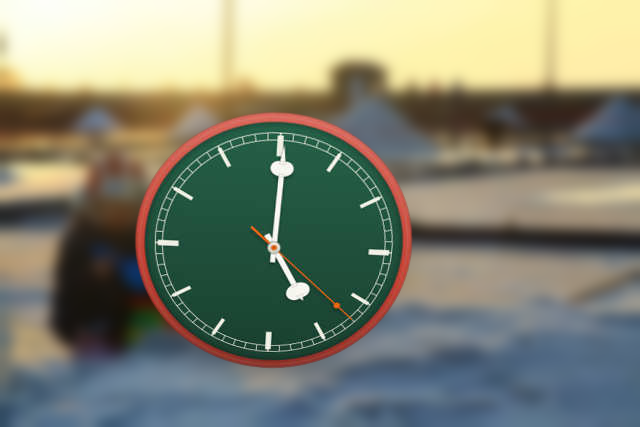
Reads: h=5 m=0 s=22
